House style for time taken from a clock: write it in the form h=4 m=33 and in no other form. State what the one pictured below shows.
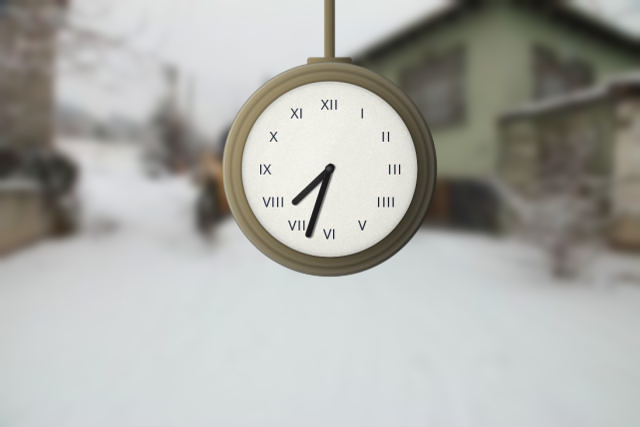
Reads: h=7 m=33
